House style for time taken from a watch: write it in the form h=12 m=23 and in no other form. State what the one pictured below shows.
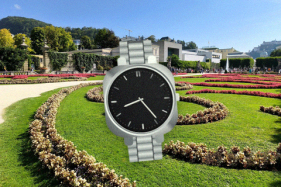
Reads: h=8 m=24
